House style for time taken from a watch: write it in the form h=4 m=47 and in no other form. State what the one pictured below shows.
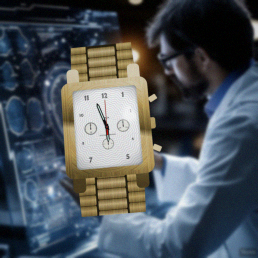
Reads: h=5 m=57
